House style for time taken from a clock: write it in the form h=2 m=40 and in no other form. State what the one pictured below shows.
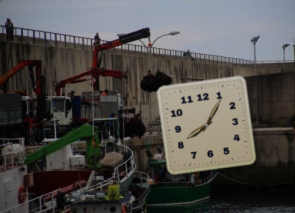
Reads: h=8 m=6
